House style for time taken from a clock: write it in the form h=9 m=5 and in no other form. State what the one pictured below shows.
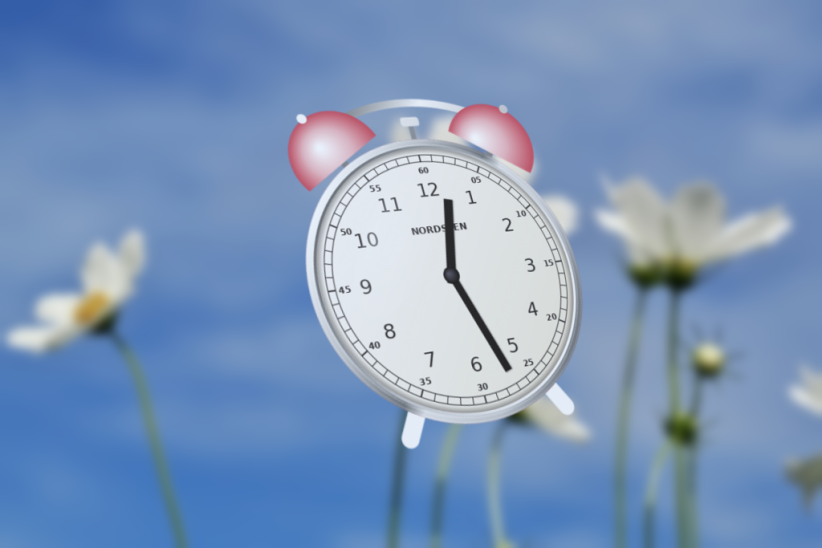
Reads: h=12 m=27
